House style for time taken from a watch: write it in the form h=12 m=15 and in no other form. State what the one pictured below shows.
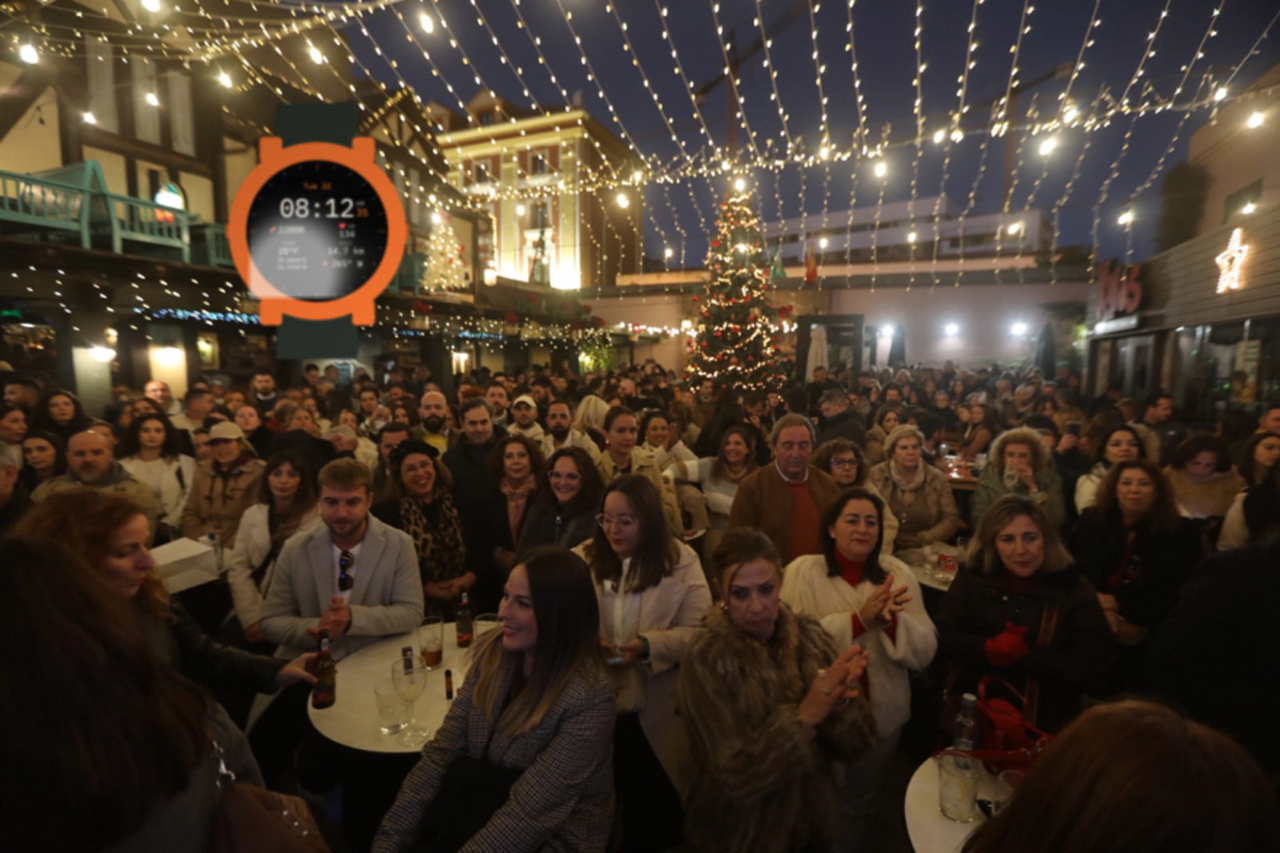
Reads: h=8 m=12
